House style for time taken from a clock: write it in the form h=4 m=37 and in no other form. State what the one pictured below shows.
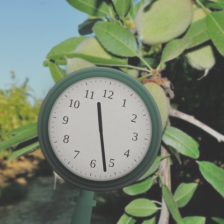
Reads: h=11 m=27
